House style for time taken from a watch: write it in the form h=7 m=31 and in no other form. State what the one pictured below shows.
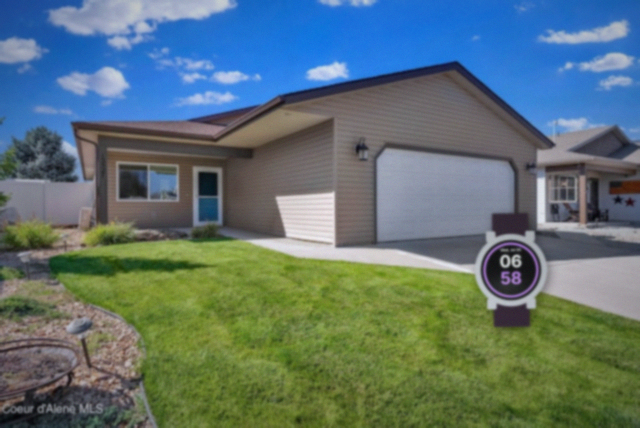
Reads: h=6 m=58
